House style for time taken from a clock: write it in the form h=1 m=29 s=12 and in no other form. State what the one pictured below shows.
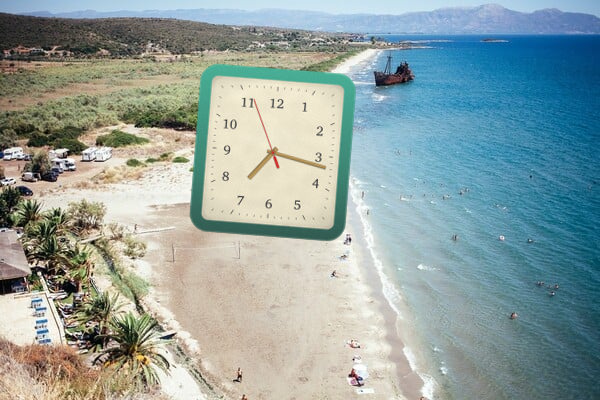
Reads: h=7 m=16 s=56
